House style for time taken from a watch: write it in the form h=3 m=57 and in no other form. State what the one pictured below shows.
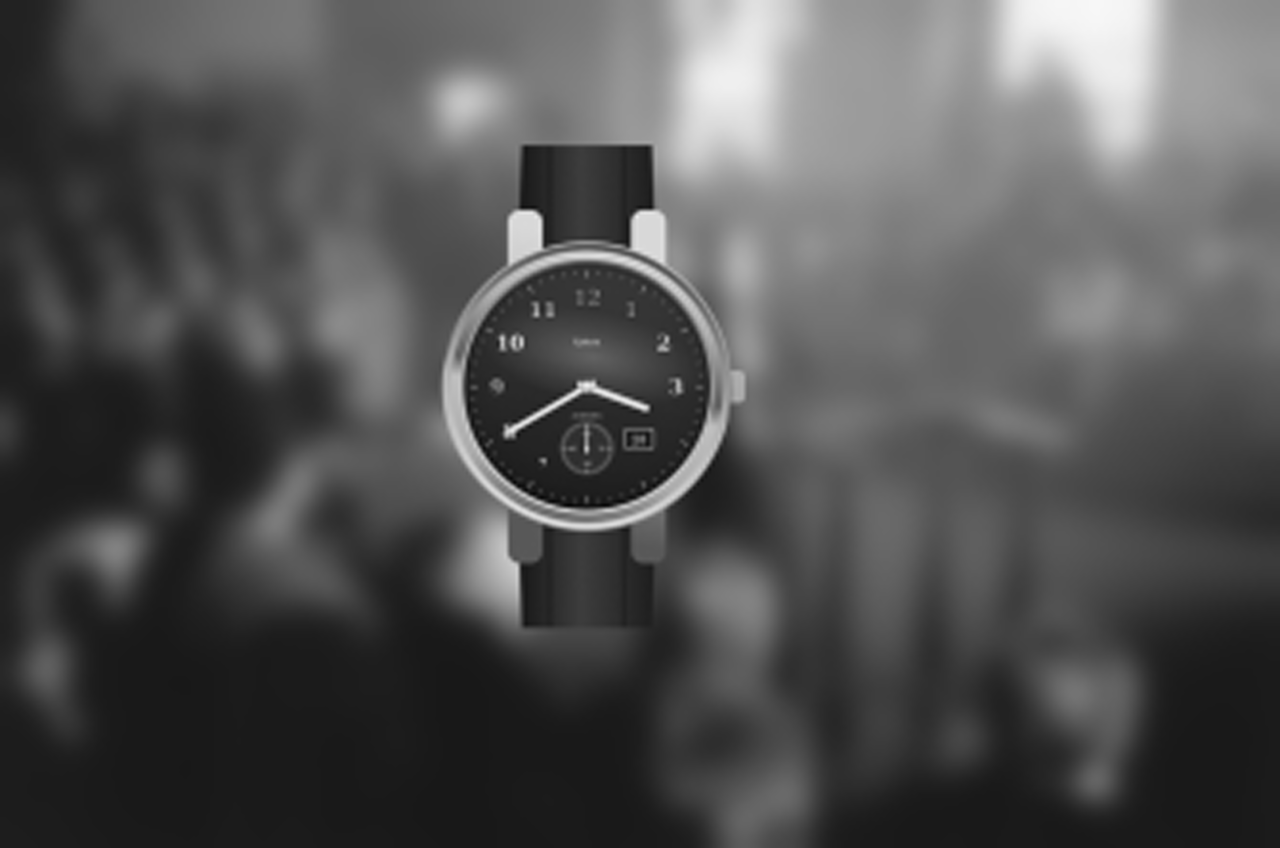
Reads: h=3 m=40
